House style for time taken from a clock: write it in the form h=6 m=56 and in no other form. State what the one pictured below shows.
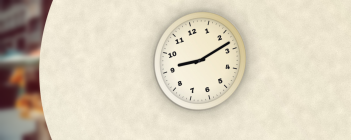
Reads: h=9 m=13
